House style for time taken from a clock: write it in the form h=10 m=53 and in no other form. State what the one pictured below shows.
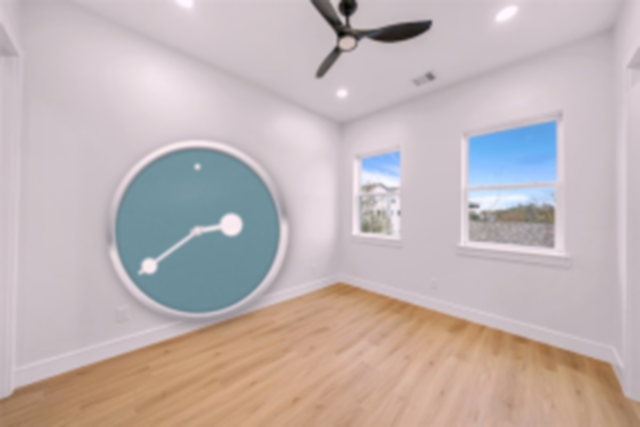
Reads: h=2 m=39
